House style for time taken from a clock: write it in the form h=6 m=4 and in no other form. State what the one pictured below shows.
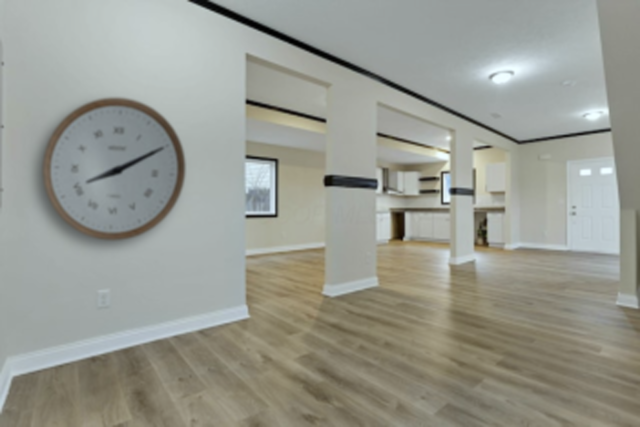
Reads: h=8 m=10
